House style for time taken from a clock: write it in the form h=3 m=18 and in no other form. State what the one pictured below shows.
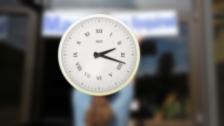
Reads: h=2 m=18
